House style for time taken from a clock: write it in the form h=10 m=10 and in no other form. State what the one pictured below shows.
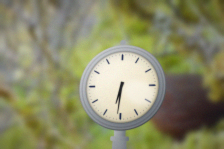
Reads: h=6 m=31
